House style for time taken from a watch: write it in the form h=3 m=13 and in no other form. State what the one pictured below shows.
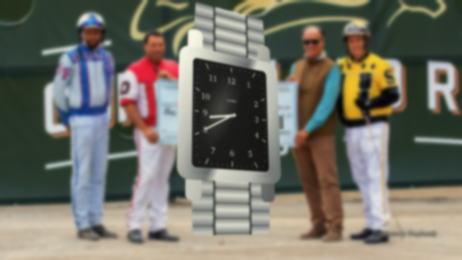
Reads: h=8 m=40
